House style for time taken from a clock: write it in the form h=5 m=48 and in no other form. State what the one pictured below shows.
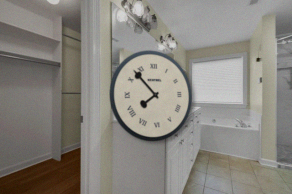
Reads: h=7 m=53
